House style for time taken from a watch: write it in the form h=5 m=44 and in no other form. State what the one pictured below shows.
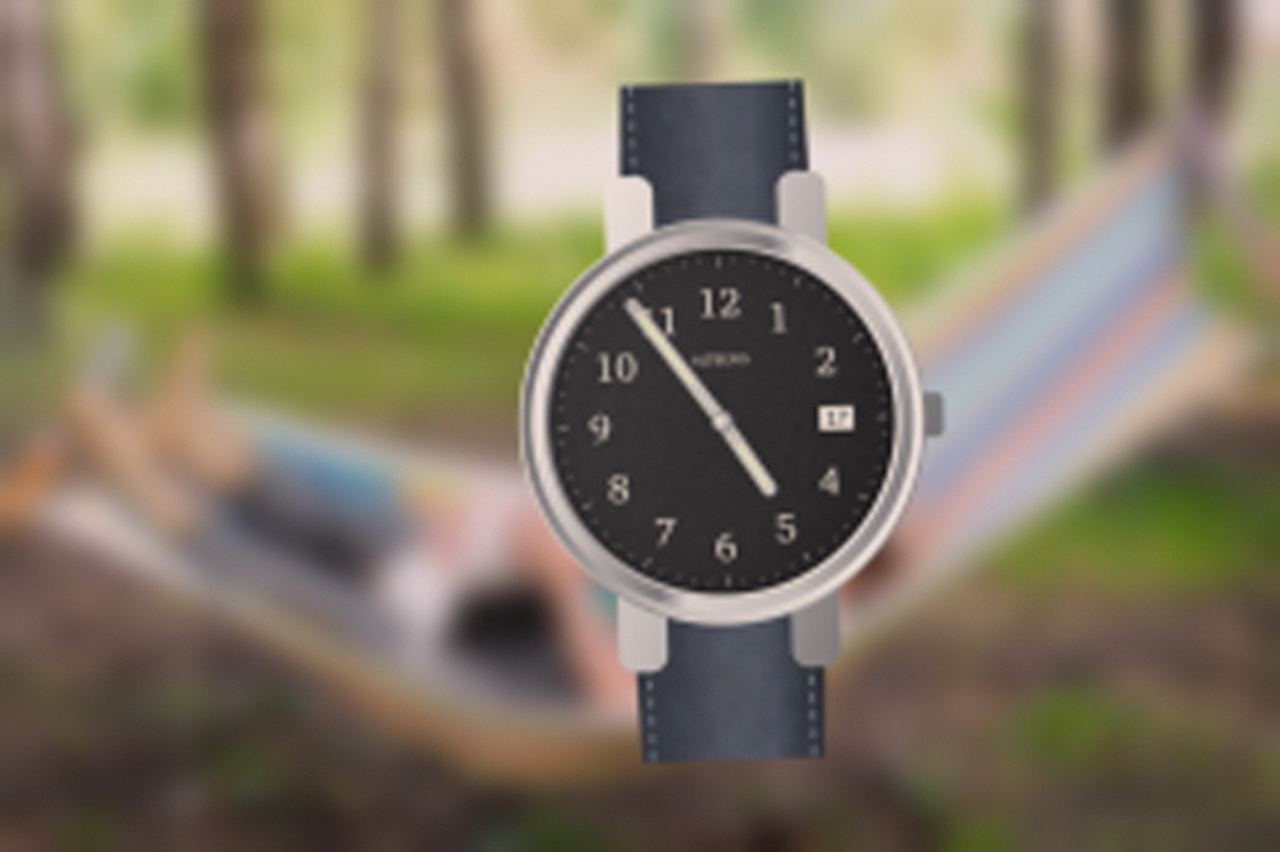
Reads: h=4 m=54
